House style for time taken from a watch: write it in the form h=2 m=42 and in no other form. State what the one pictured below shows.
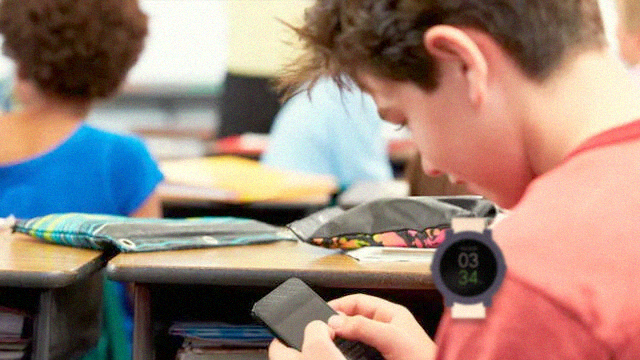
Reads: h=3 m=34
